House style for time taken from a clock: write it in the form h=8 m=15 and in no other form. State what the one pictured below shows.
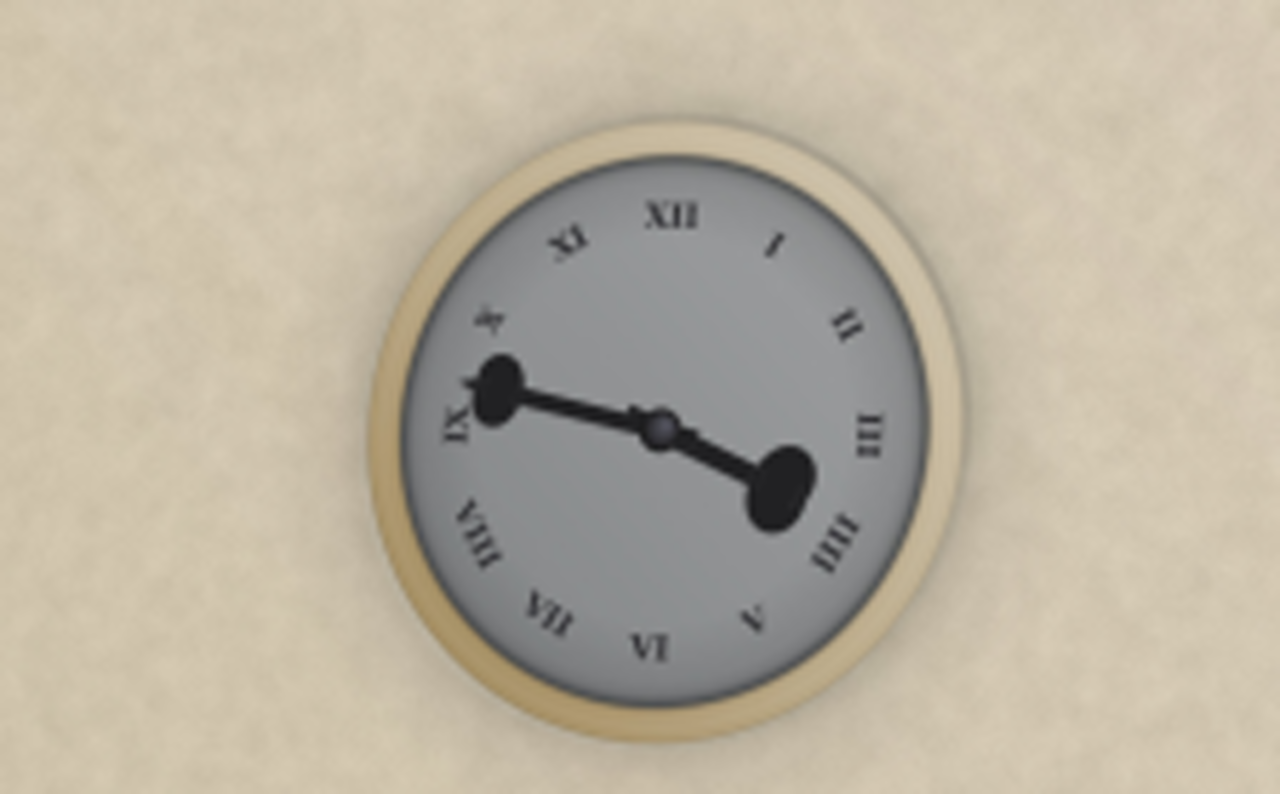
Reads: h=3 m=47
